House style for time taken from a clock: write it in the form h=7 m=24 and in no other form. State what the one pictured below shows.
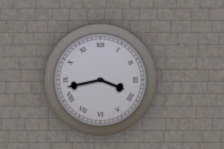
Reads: h=3 m=43
